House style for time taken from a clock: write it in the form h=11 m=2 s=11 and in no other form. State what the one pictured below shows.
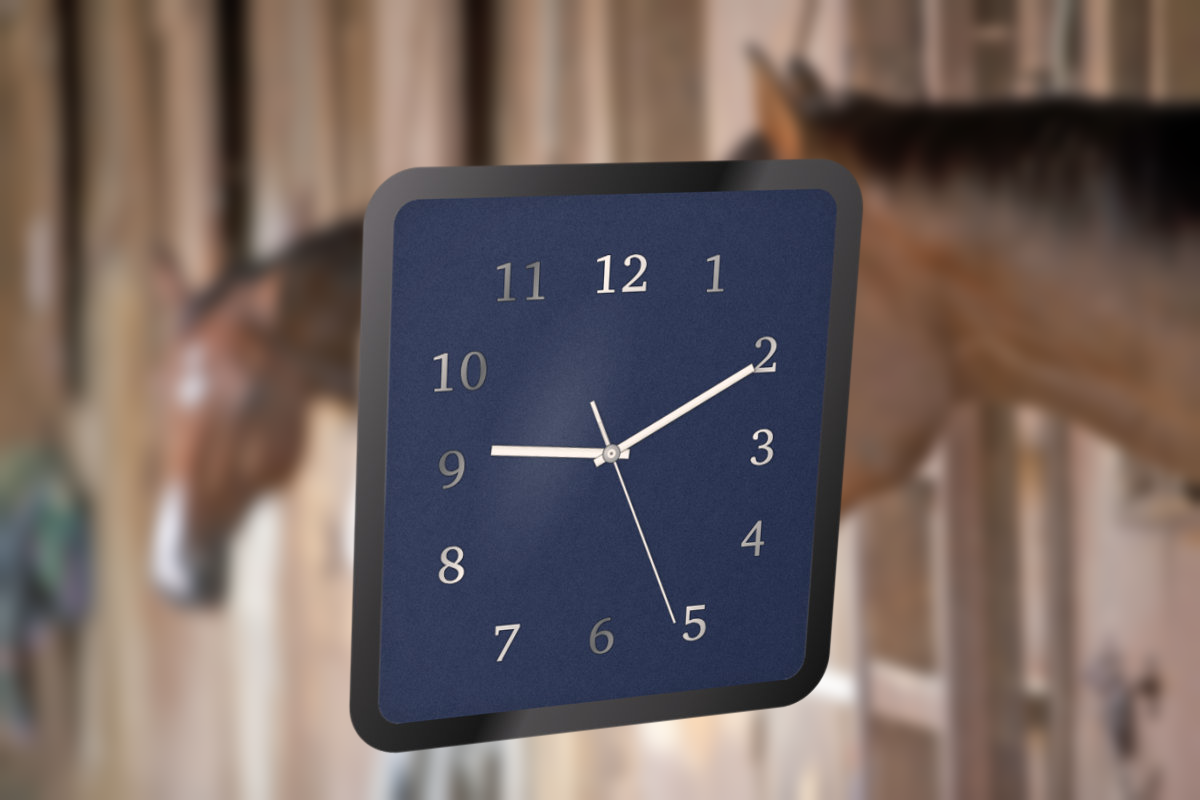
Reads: h=9 m=10 s=26
